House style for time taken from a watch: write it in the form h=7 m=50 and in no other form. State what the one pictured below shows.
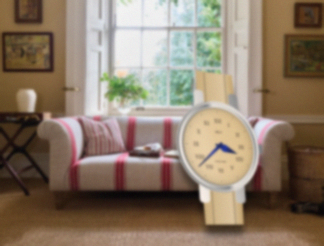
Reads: h=3 m=38
